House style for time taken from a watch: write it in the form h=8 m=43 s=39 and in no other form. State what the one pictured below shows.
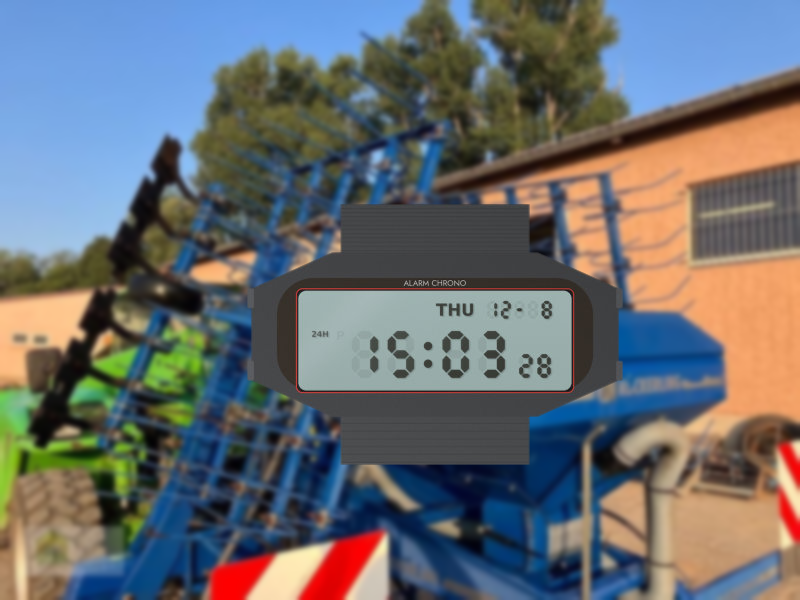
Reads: h=15 m=3 s=28
